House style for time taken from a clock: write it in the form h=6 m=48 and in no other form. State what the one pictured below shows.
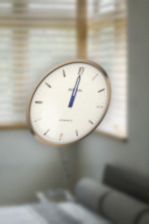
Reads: h=12 m=0
